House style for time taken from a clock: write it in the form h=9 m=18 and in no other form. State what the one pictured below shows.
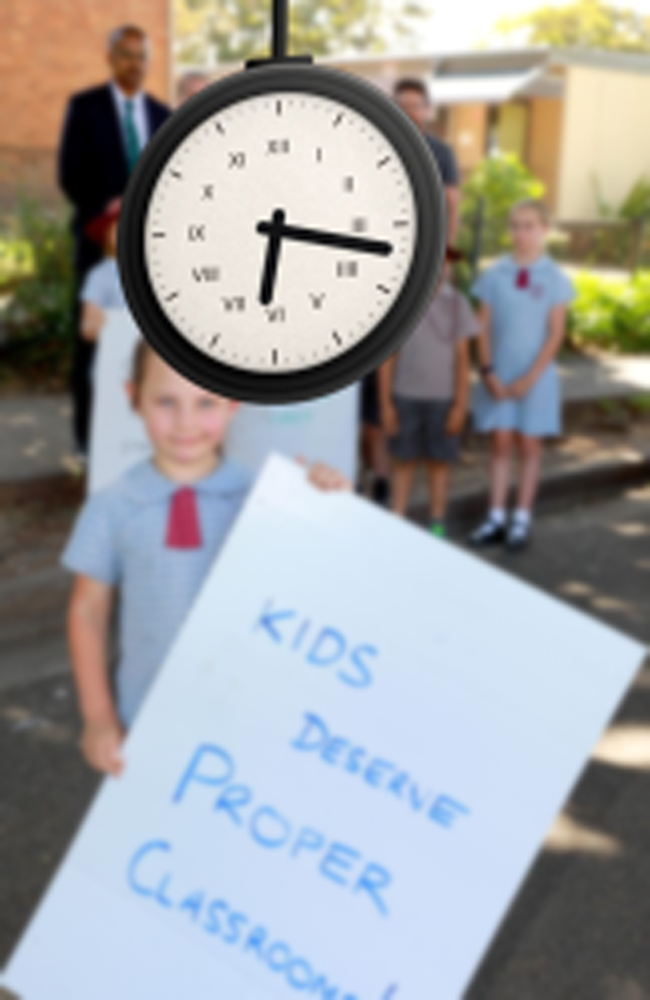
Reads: h=6 m=17
